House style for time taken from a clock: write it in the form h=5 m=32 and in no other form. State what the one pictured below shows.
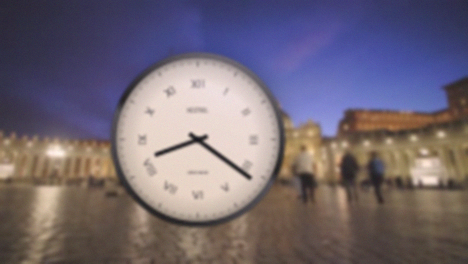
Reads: h=8 m=21
